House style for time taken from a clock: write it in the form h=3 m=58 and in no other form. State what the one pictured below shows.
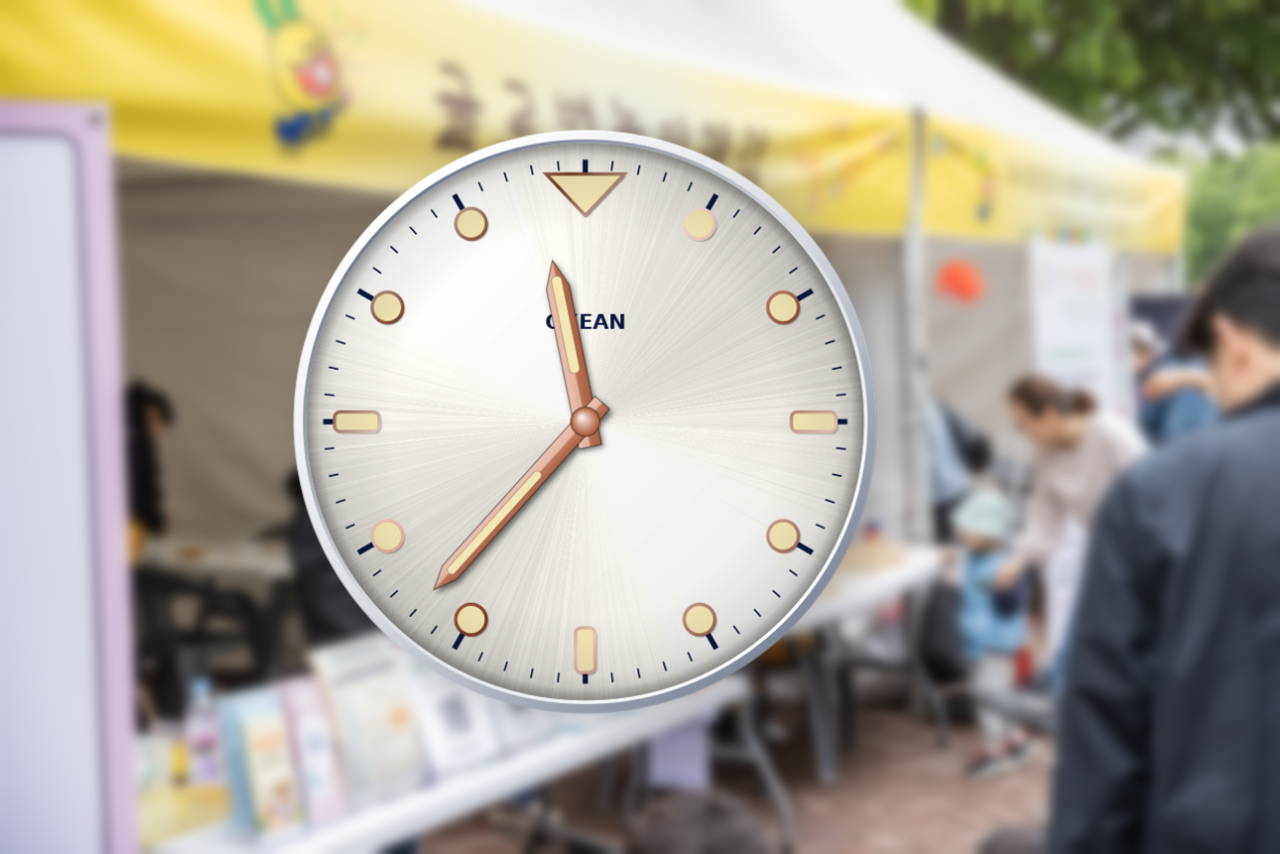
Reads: h=11 m=37
